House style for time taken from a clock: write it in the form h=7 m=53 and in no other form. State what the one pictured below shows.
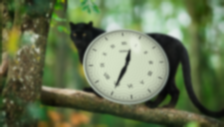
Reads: h=12 m=35
